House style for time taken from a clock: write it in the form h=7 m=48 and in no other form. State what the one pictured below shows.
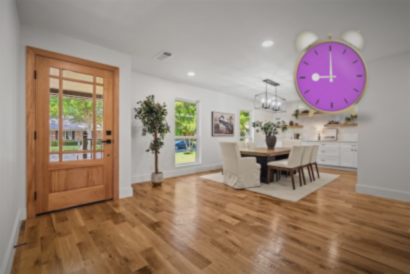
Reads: h=9 m=0
